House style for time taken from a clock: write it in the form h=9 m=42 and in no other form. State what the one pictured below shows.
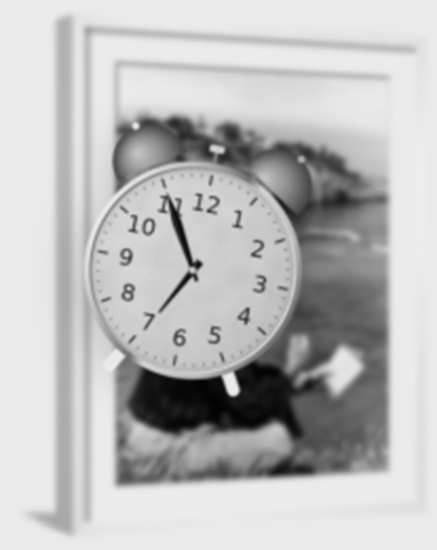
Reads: h=6 m=55
